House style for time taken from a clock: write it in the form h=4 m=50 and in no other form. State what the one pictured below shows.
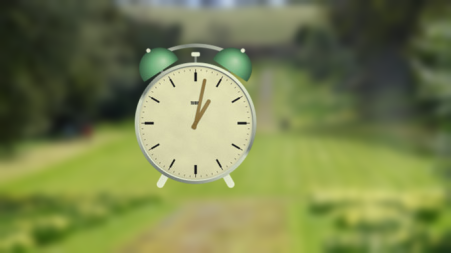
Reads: h=1 m=2
